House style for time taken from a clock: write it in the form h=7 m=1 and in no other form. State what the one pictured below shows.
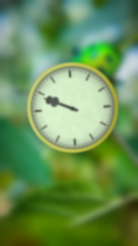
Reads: h=9 m=49
